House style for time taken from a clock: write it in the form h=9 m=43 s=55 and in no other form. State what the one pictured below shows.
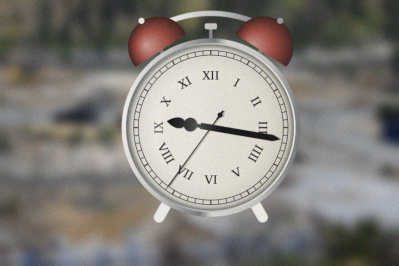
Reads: h=9 m=16 s=36
